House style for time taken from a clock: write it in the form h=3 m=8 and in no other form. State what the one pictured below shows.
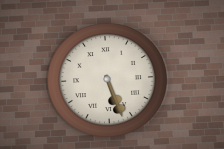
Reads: h=5 m=27
